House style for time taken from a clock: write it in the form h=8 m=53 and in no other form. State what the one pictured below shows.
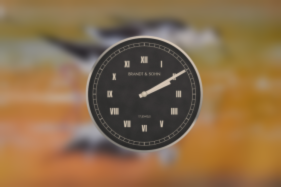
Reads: h=2 m=10
